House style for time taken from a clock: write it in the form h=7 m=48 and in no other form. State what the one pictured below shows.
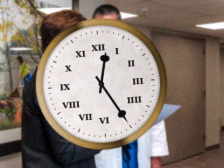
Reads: h=12 m=25
